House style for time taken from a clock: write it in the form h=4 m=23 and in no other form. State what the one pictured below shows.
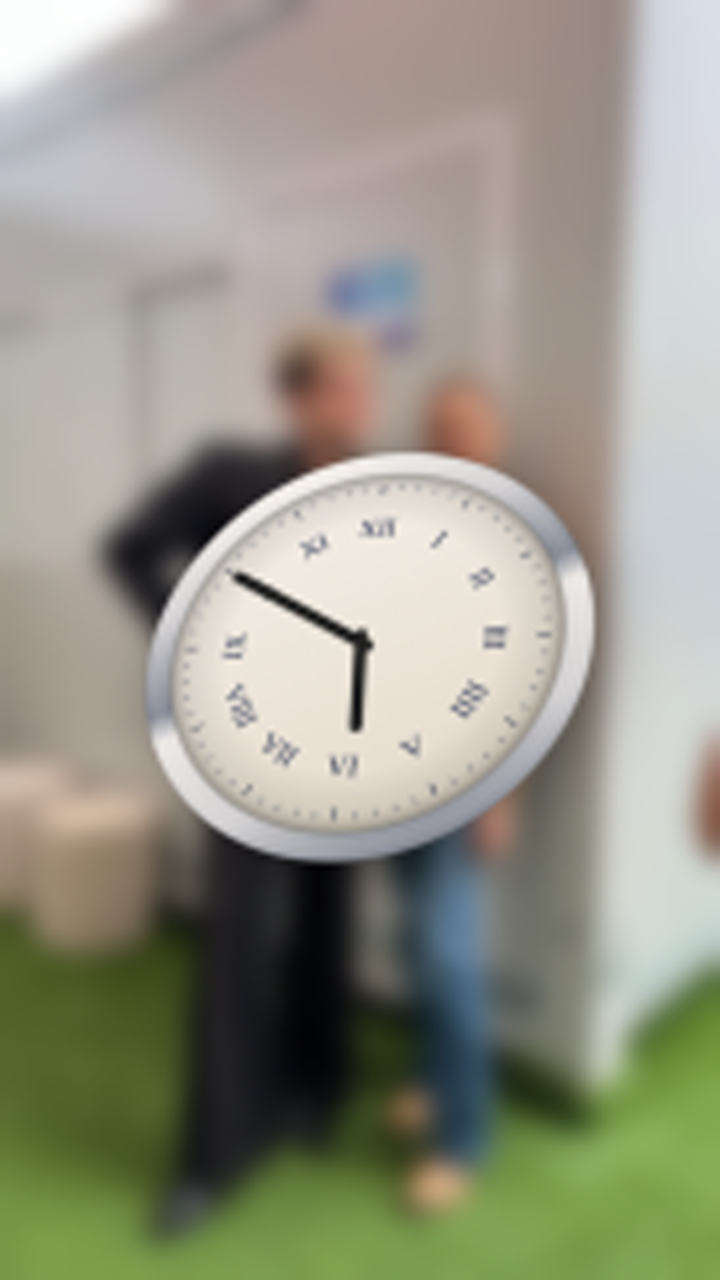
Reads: h=5 m=50
